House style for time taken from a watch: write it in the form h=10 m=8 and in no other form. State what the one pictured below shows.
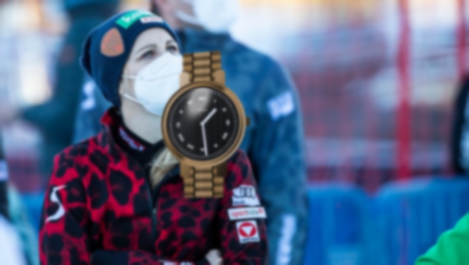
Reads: h=1 m=29
